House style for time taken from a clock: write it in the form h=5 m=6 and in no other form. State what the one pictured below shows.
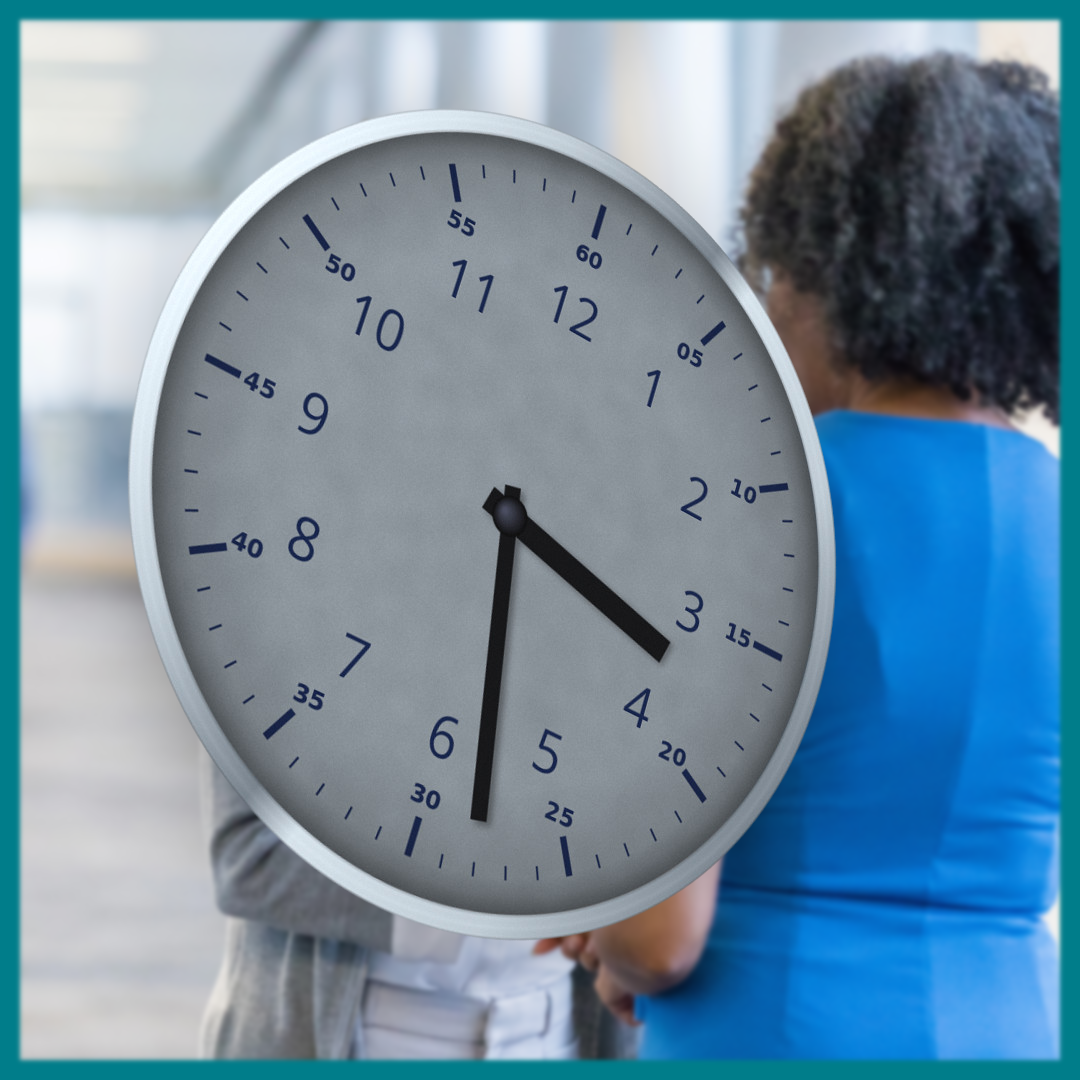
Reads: h=3 m=28
